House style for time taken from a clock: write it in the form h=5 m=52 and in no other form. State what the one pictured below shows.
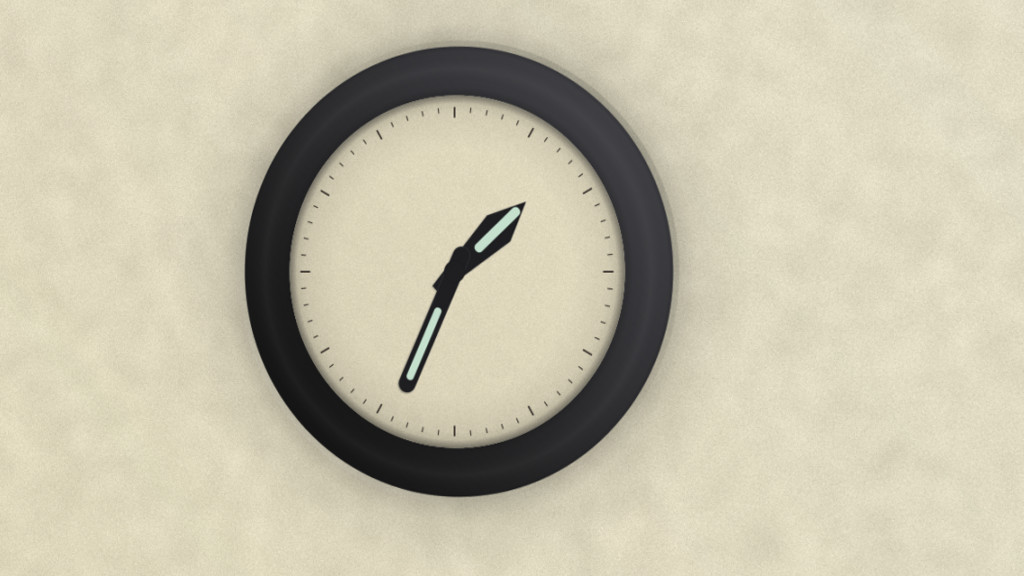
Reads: h=1 m=34
